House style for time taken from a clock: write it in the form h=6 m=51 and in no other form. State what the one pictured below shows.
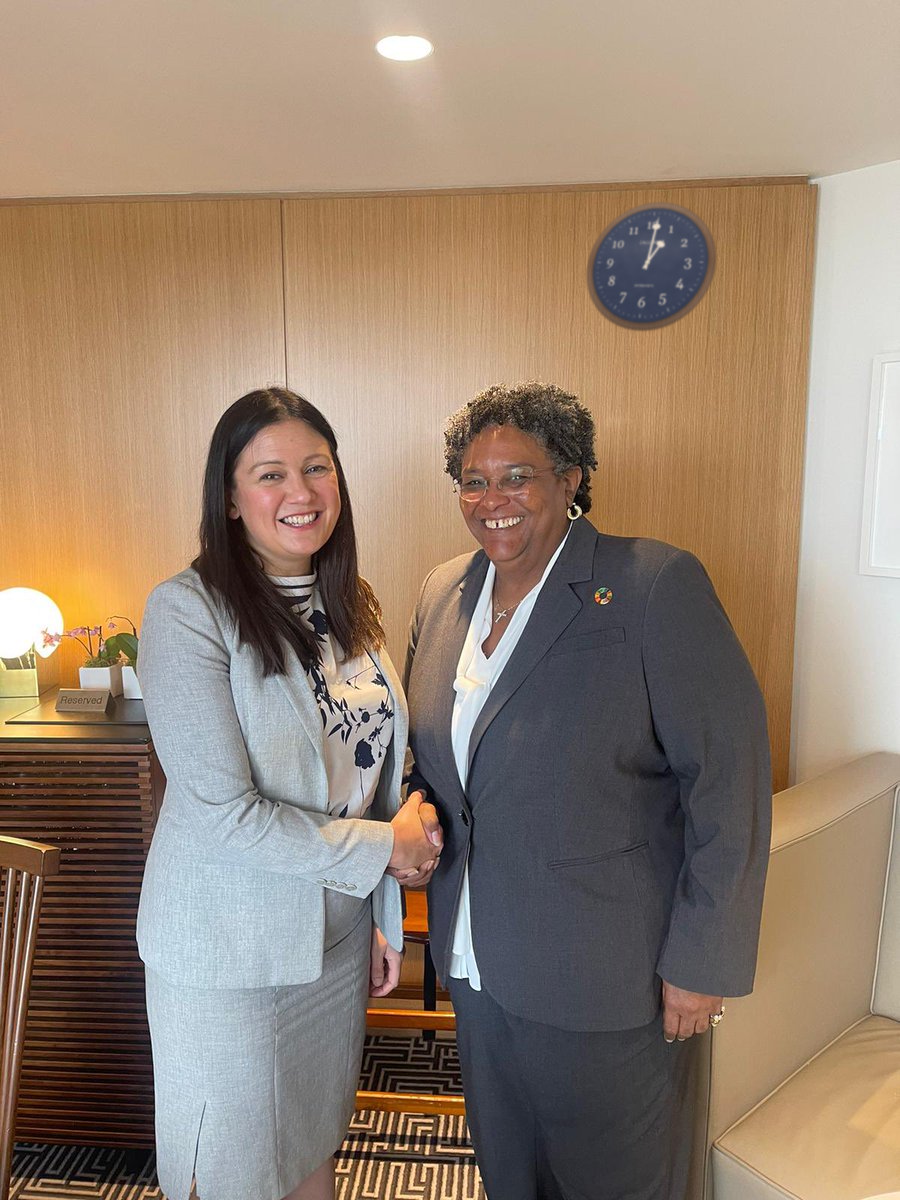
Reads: h=1 m=1
